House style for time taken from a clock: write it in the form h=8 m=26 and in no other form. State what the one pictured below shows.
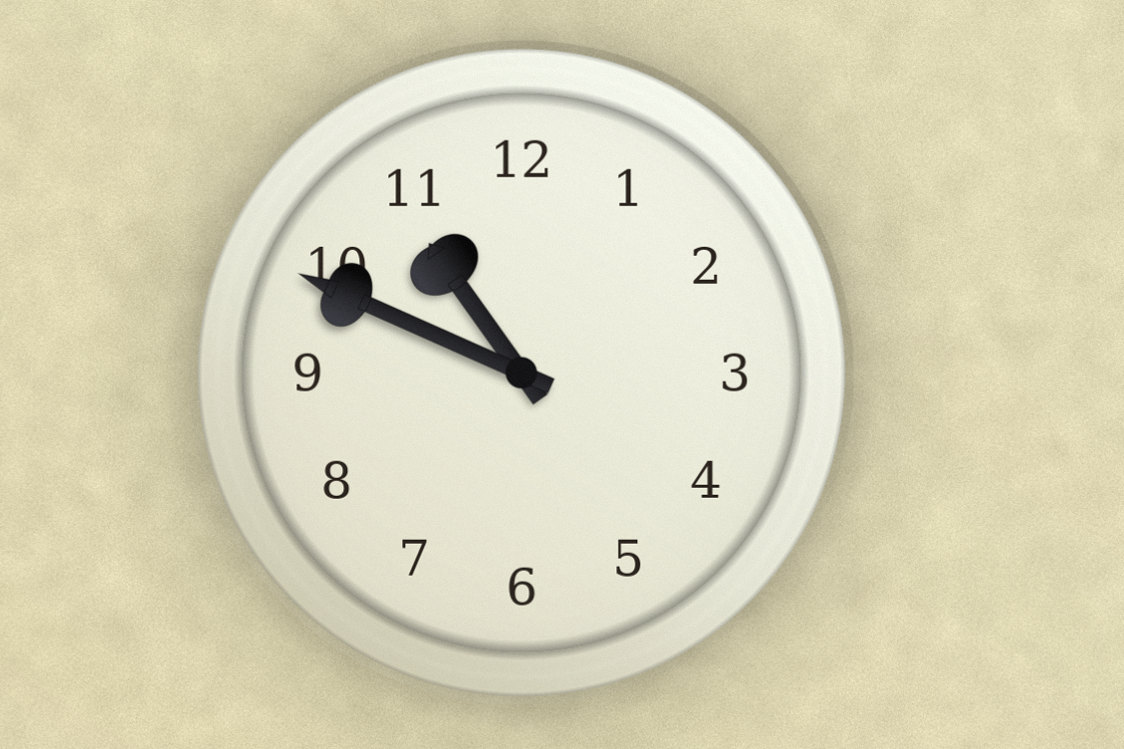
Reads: h=10 m=49
